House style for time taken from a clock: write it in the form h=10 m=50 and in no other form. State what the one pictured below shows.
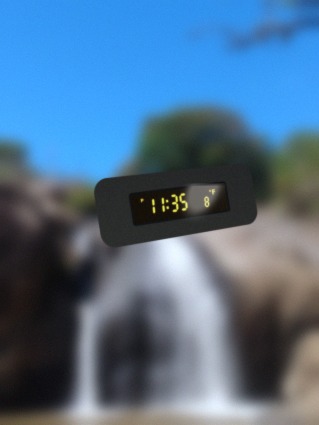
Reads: h=11 m=35
